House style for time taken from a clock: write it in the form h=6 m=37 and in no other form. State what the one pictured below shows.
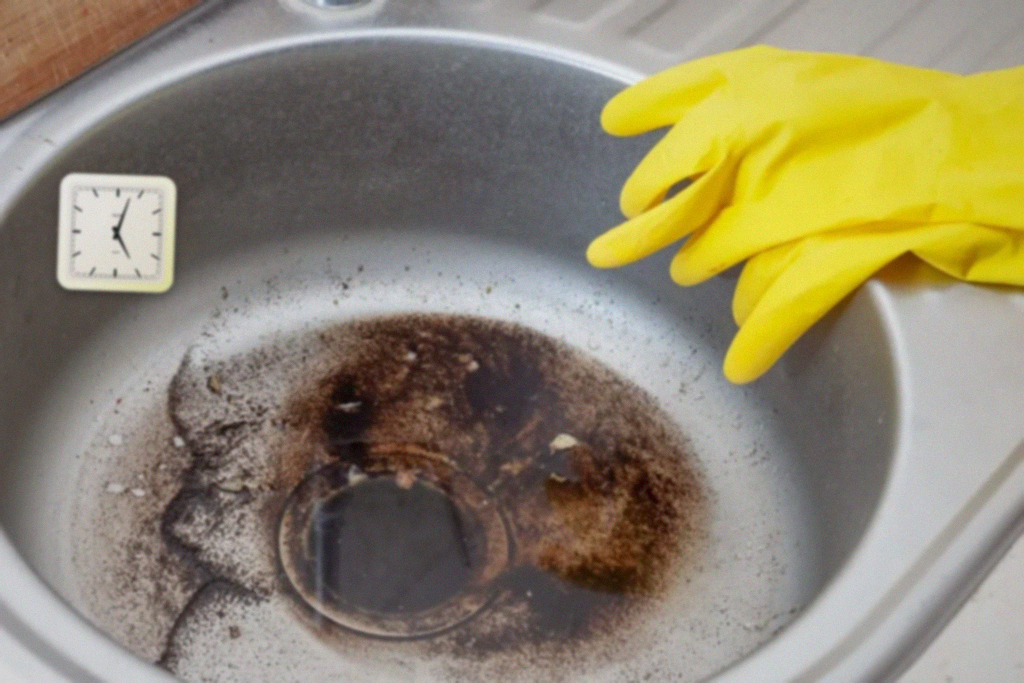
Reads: h=5 m=3
